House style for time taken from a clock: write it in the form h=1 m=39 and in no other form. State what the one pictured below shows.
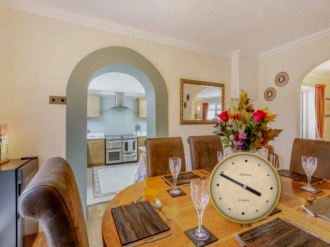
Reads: h=3 m=49
